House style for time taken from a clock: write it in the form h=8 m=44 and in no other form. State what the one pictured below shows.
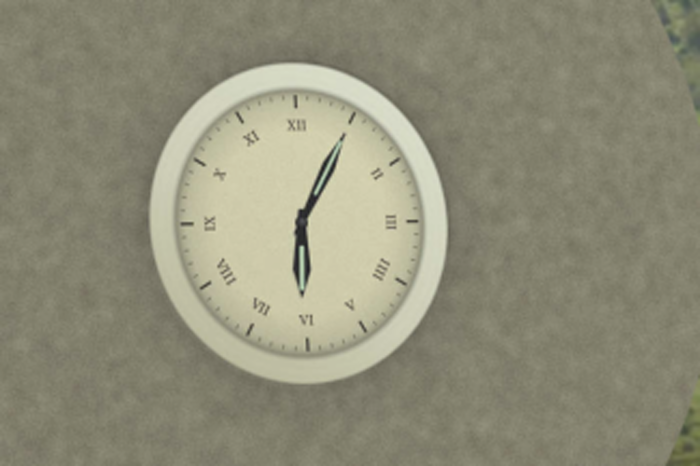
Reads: h=6 m=5
